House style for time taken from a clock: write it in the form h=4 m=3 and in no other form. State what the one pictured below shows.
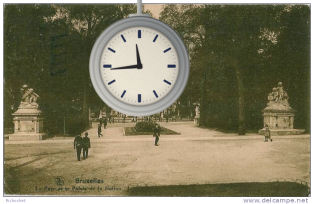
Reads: h=11 m=44
